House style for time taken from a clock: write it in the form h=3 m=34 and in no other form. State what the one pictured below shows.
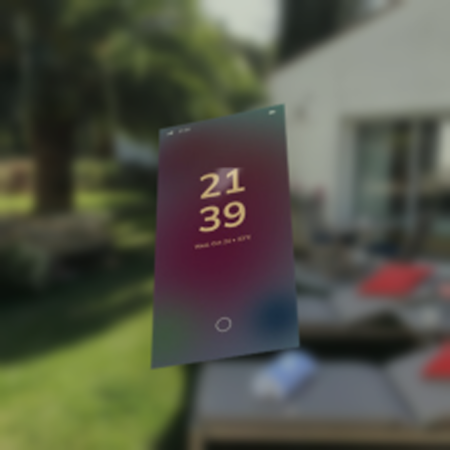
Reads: h=21 m=39
